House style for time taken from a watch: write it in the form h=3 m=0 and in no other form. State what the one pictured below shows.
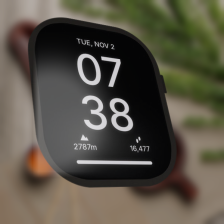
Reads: h=7 m=38
